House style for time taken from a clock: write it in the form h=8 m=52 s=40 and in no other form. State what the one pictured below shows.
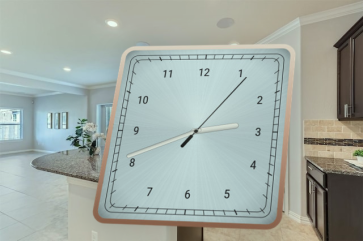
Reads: h=2 m=41 s=6
